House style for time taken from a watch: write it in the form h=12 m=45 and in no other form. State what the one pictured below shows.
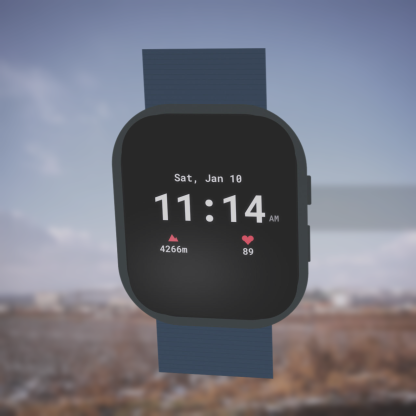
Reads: h=11 m=14
